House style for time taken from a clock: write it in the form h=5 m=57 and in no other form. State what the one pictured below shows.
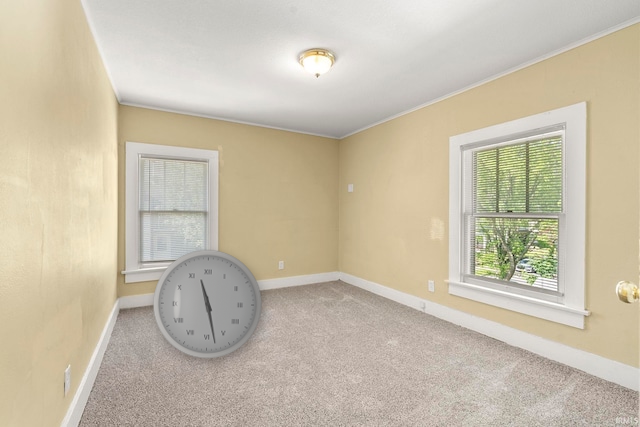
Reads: h=11 m=28
